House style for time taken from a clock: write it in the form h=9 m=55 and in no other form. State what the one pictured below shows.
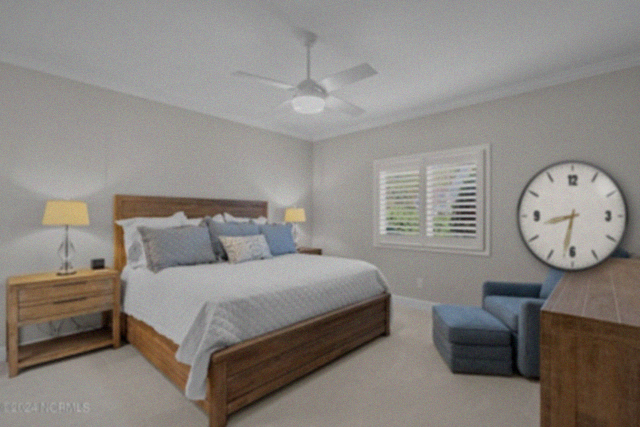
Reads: h=8 m=32
